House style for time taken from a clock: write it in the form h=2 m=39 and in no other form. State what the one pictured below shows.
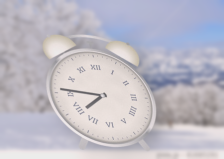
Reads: h=7 m=46
